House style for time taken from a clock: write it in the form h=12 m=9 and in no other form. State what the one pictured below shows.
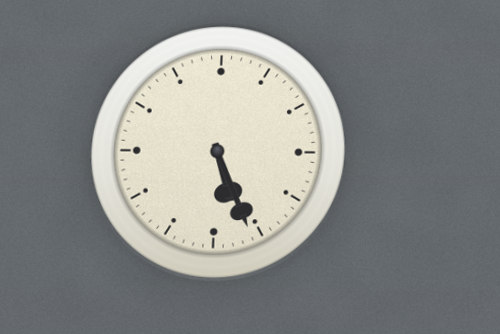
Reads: h=5 m=26
